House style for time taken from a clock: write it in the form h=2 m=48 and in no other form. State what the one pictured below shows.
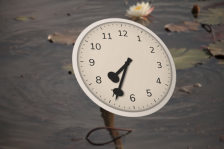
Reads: h=7 m=34
